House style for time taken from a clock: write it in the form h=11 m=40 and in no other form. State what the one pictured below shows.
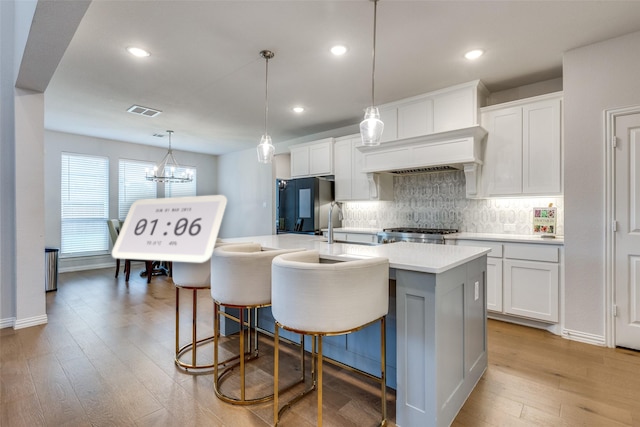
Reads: h=1 m=6
